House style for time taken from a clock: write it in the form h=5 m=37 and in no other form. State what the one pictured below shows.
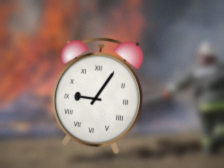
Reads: h=9 m=5
